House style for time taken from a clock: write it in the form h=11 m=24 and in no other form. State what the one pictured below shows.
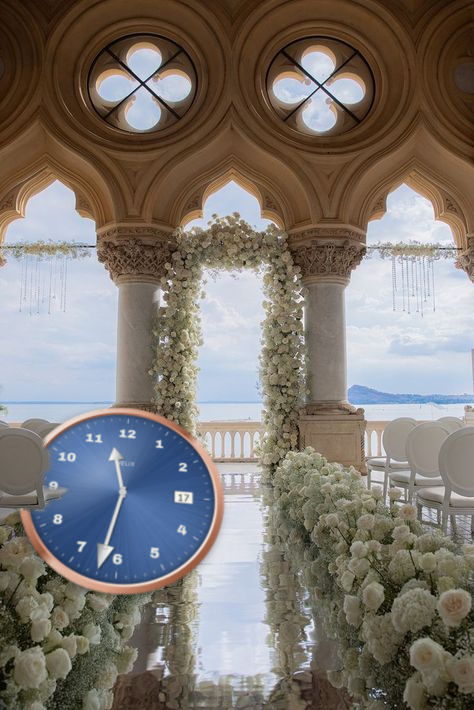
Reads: h=11 m=32
